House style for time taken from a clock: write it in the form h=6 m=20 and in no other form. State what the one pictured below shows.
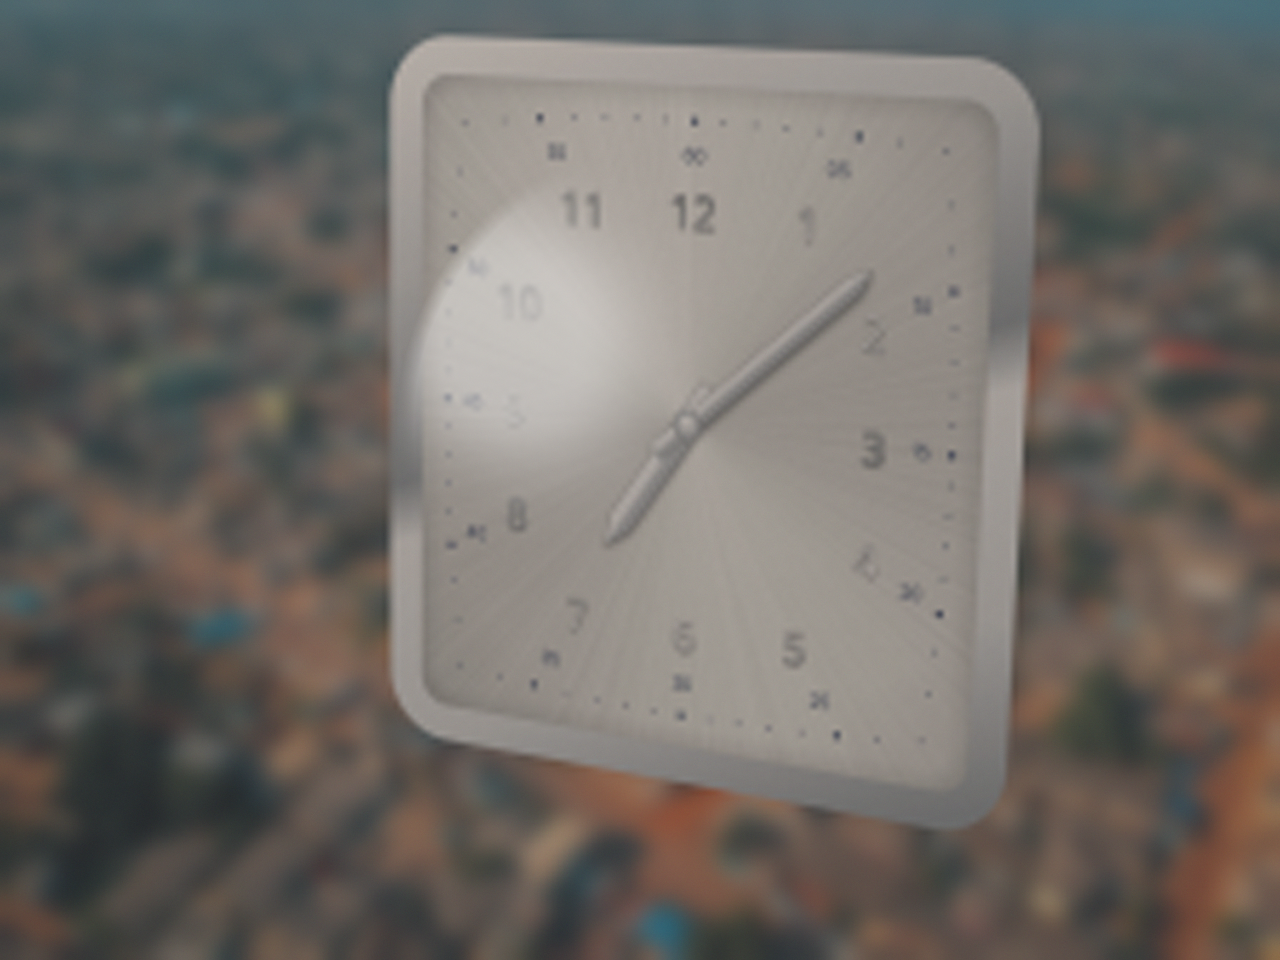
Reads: h=7 m=8
